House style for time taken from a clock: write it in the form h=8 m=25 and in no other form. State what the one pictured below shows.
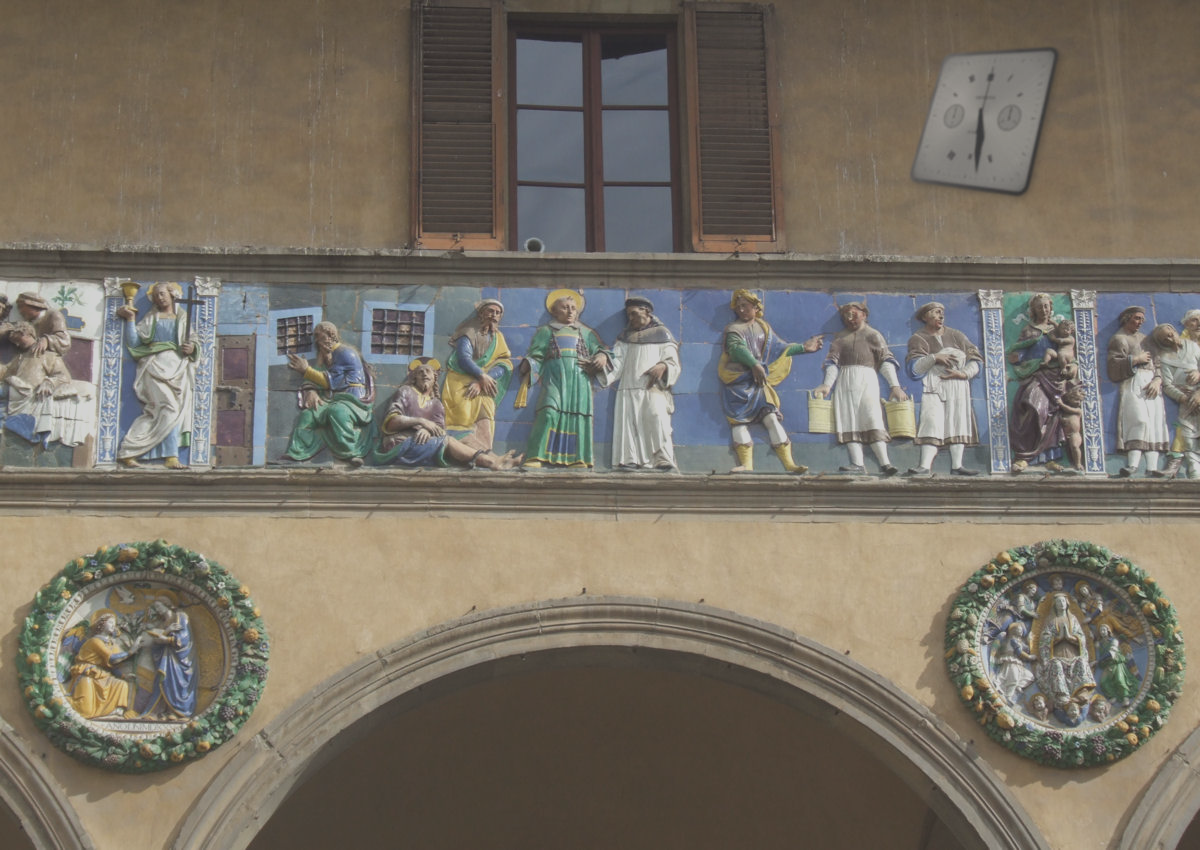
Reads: h=5 m=28
